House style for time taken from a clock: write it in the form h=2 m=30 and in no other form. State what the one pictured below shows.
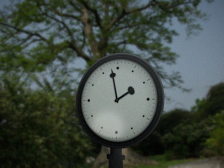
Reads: h=1 m=58
